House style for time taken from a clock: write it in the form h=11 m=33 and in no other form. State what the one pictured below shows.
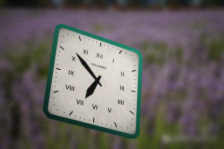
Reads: h=6 m=52
